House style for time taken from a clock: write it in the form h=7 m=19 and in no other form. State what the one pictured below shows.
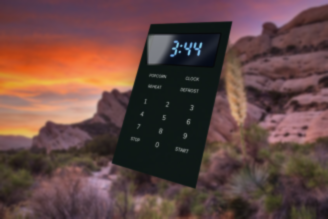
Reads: h=3 m=44
